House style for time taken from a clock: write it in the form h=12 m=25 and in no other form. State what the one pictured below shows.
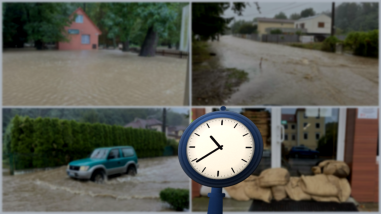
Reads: h=10 m=39
